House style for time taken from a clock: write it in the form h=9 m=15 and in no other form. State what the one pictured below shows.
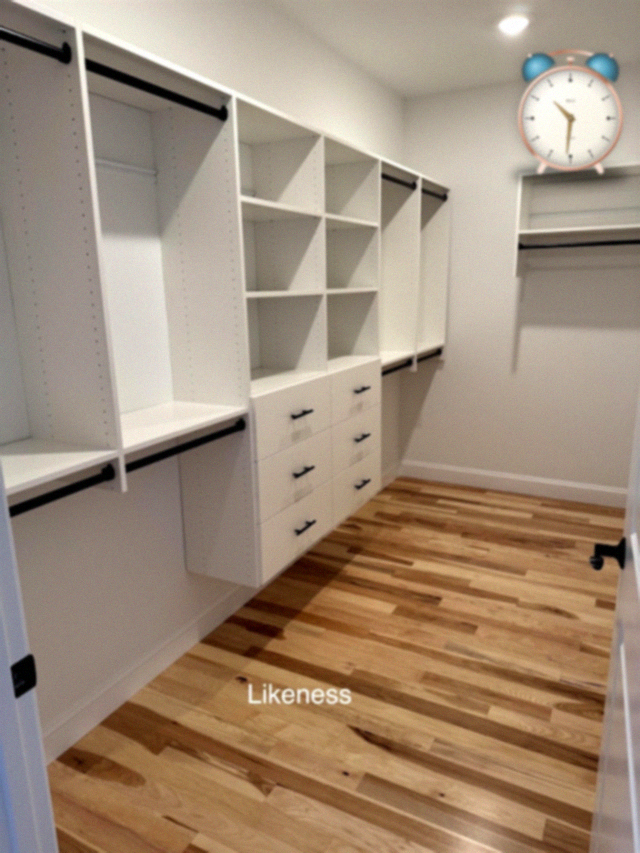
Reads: h=10 m=31
